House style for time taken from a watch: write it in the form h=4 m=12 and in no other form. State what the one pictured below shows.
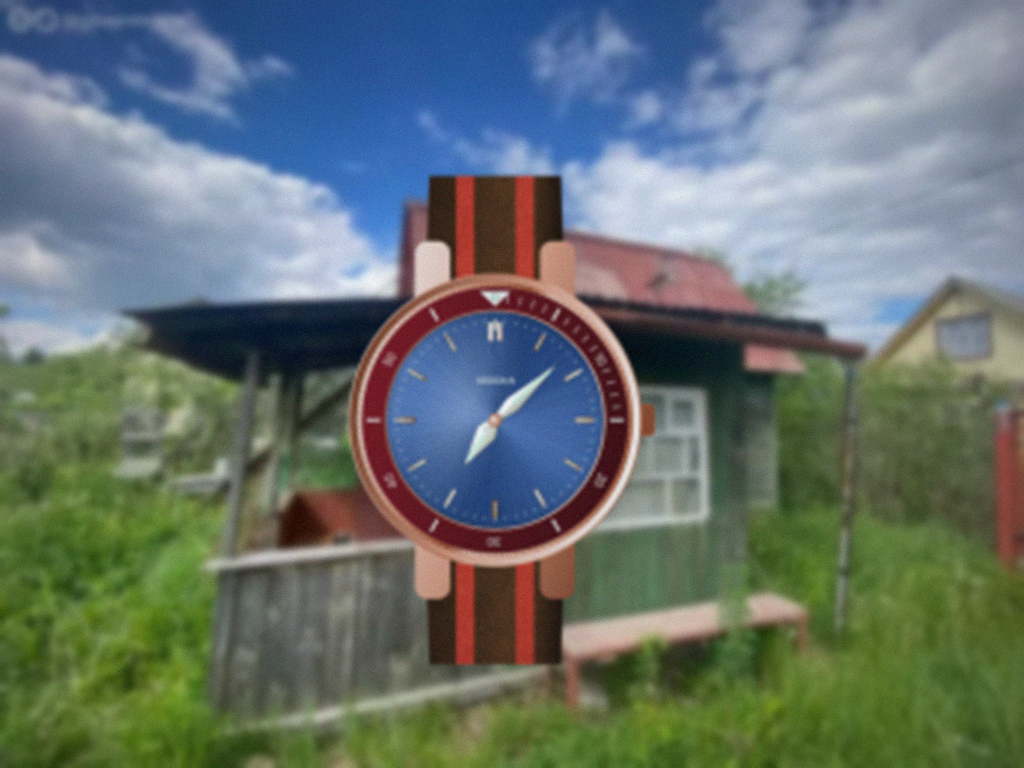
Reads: h=7 m=8
